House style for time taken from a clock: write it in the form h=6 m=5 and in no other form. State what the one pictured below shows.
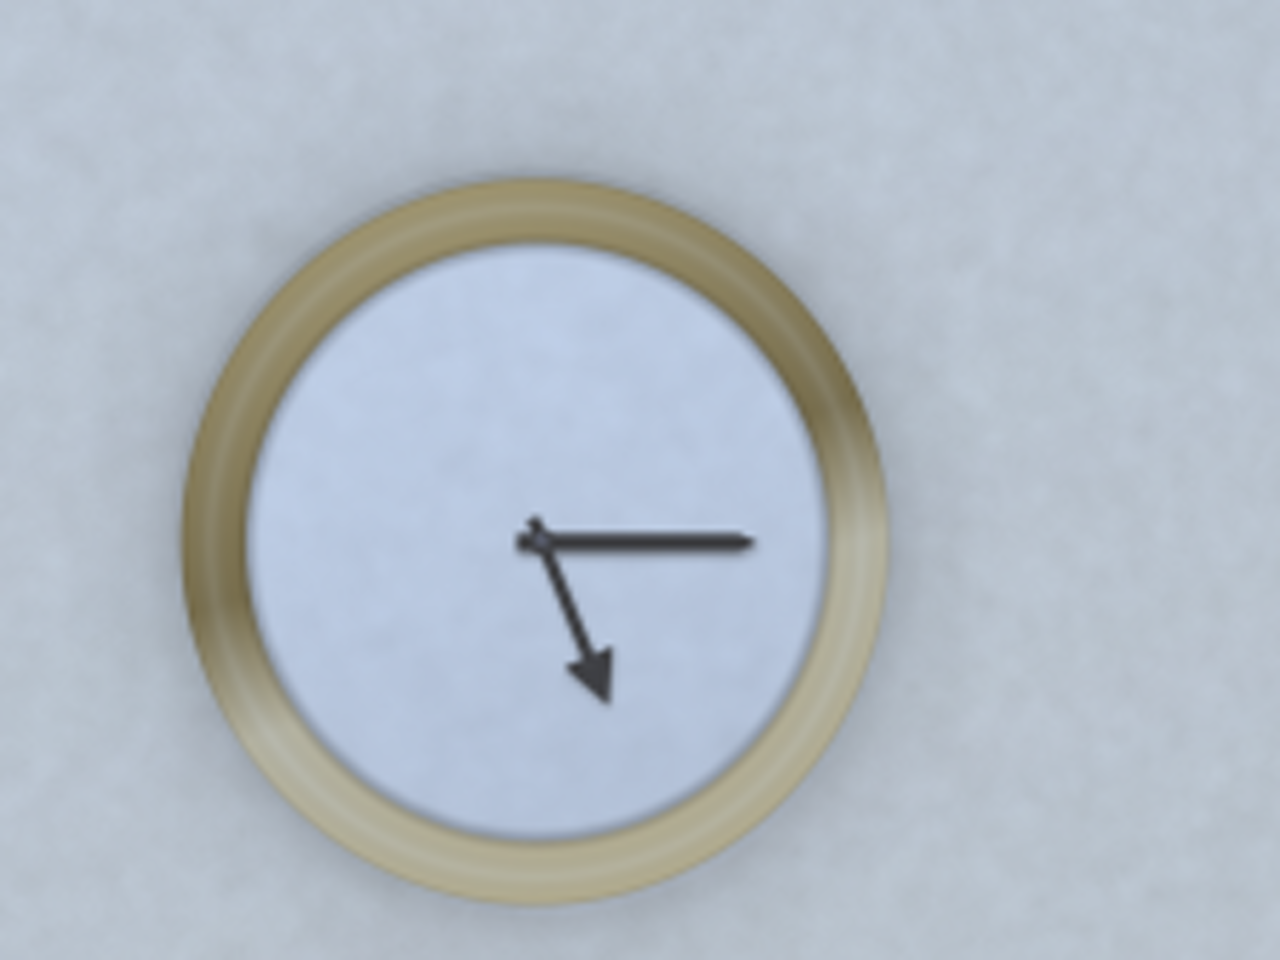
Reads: h=5 m=15
